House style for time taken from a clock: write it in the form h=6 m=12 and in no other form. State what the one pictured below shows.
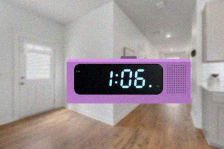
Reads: h=1 m=6
